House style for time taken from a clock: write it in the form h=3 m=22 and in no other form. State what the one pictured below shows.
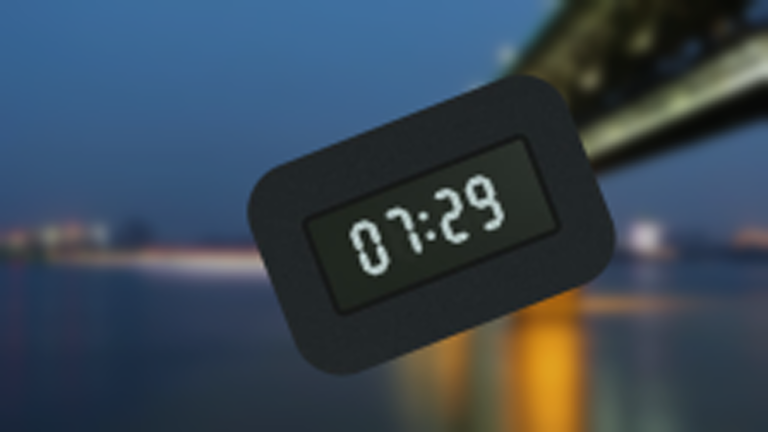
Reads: h=7 m=29
